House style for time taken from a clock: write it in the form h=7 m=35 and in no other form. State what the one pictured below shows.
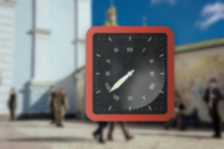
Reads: h=7 m=38
